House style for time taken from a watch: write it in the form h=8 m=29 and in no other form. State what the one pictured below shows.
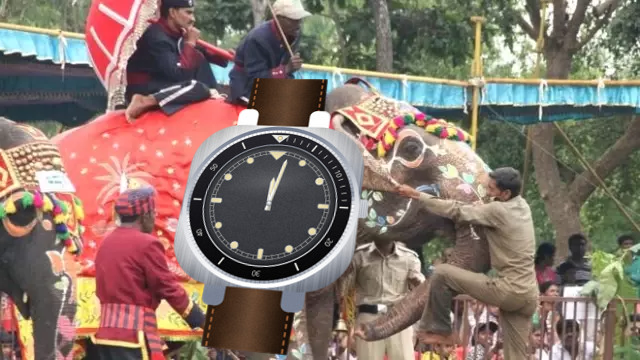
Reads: h=12 m=2
